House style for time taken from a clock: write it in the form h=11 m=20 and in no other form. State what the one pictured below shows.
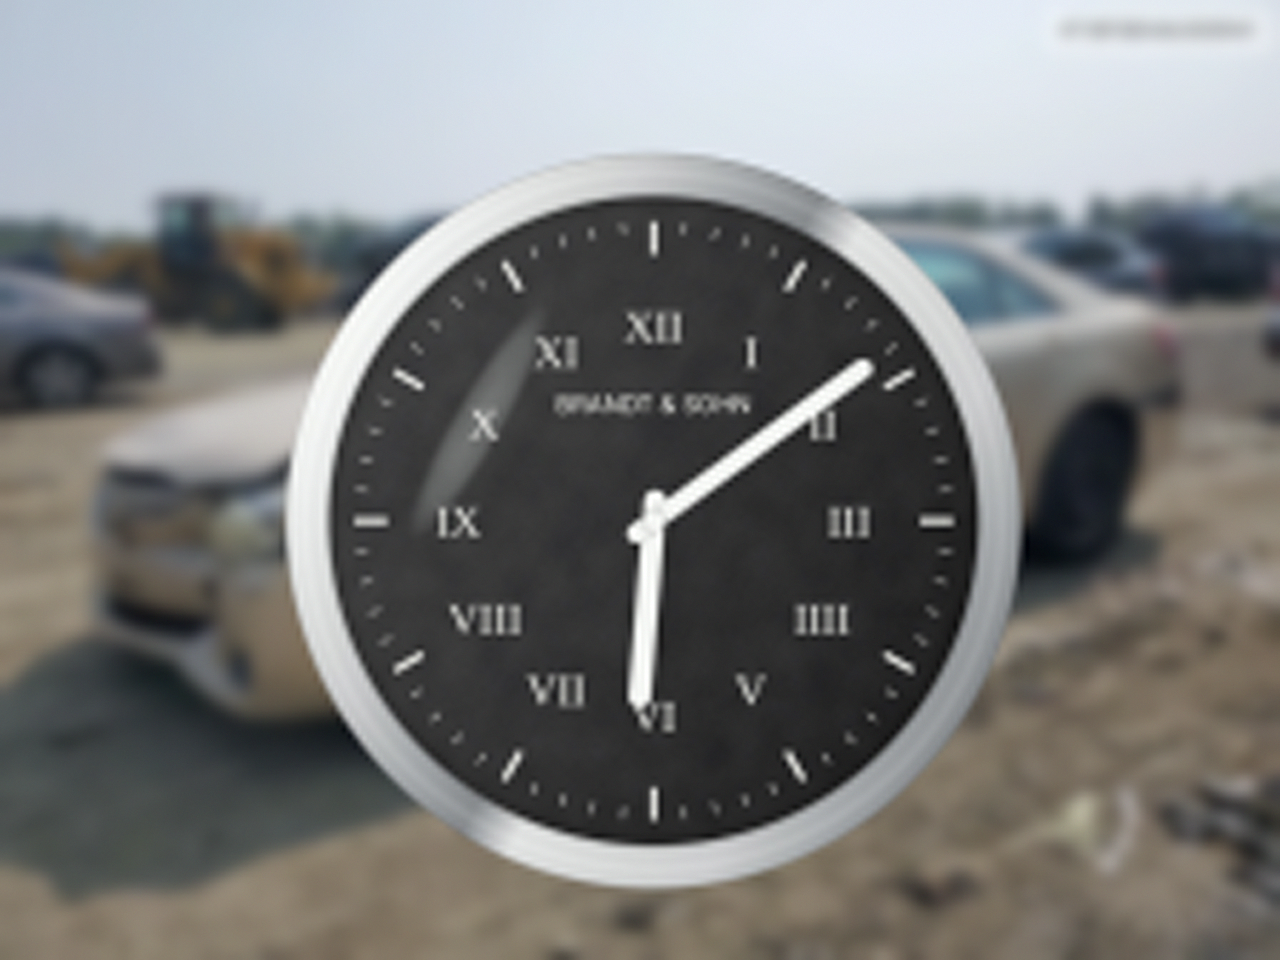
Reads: h=6 m=9
